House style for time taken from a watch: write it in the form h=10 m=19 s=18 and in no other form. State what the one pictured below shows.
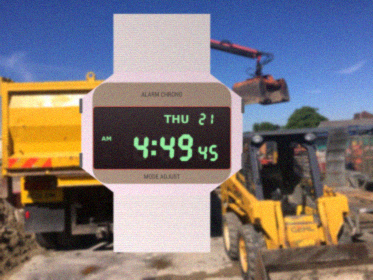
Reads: h=4 m=49 s=45
